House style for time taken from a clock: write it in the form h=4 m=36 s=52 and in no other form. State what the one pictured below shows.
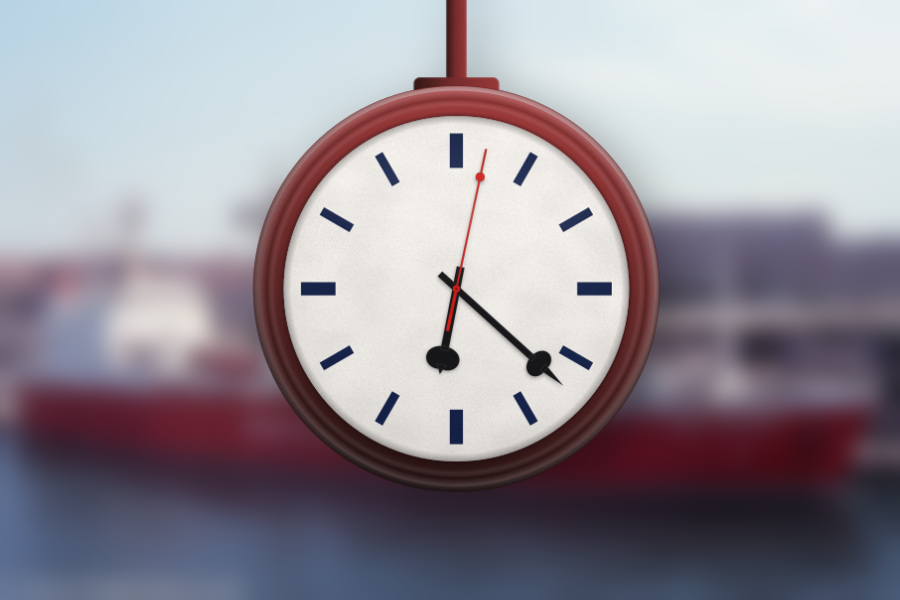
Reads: h=6 m=22 s=2
